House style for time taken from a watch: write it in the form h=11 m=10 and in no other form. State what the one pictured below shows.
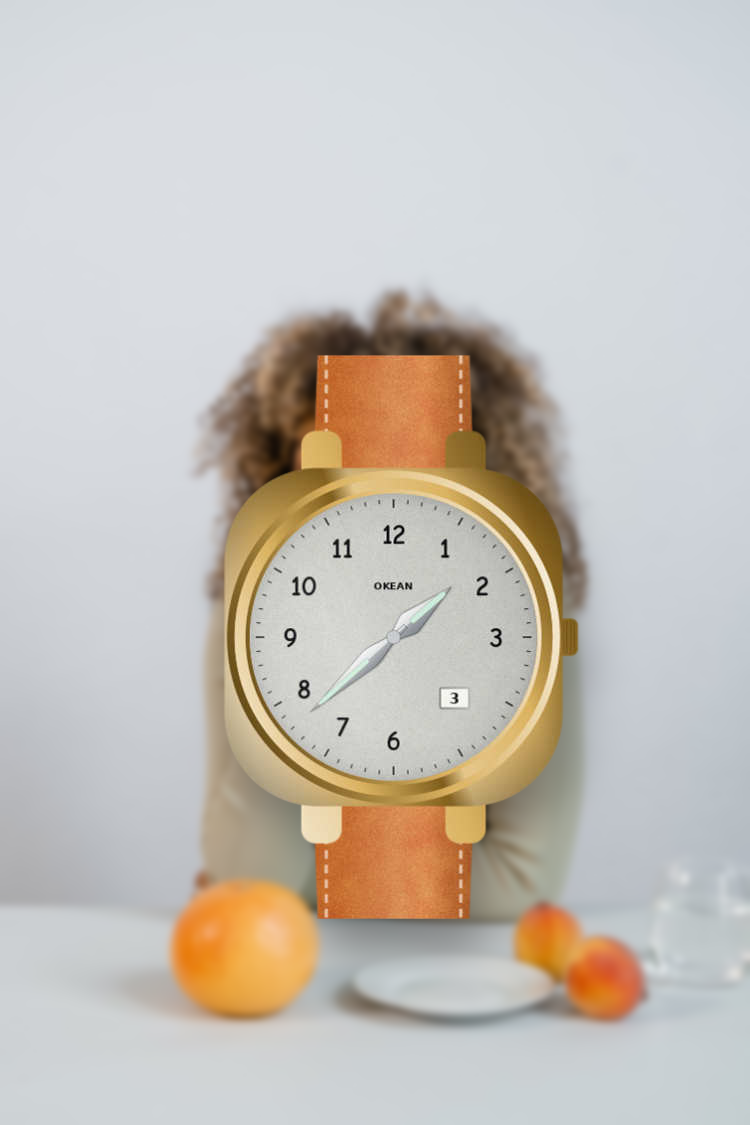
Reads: h=1 m=38
